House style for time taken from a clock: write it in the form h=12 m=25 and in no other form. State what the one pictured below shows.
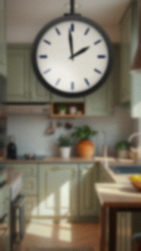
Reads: h=1 m=59
